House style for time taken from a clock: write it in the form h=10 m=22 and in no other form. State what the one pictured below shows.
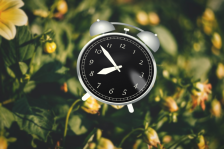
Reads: h=7 m=52
